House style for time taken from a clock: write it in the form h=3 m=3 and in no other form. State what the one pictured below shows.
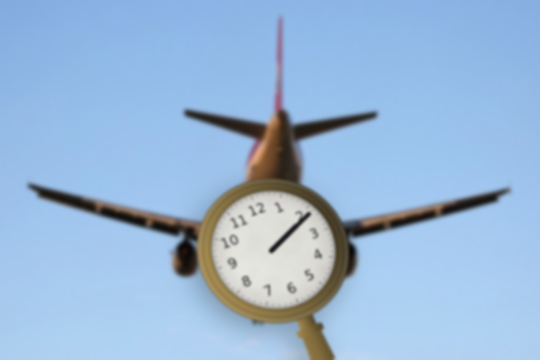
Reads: h=2 m=11
